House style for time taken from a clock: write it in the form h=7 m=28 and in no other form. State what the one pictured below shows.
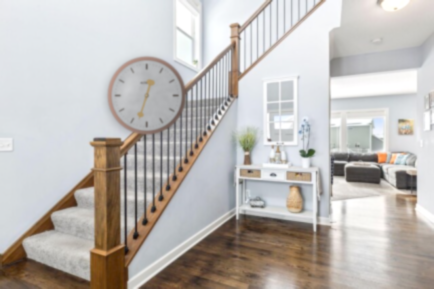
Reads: h=12 m=33
